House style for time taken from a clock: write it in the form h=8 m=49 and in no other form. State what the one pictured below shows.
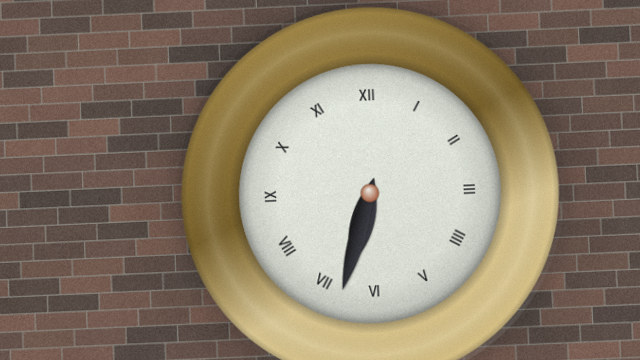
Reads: h=6 m=33
